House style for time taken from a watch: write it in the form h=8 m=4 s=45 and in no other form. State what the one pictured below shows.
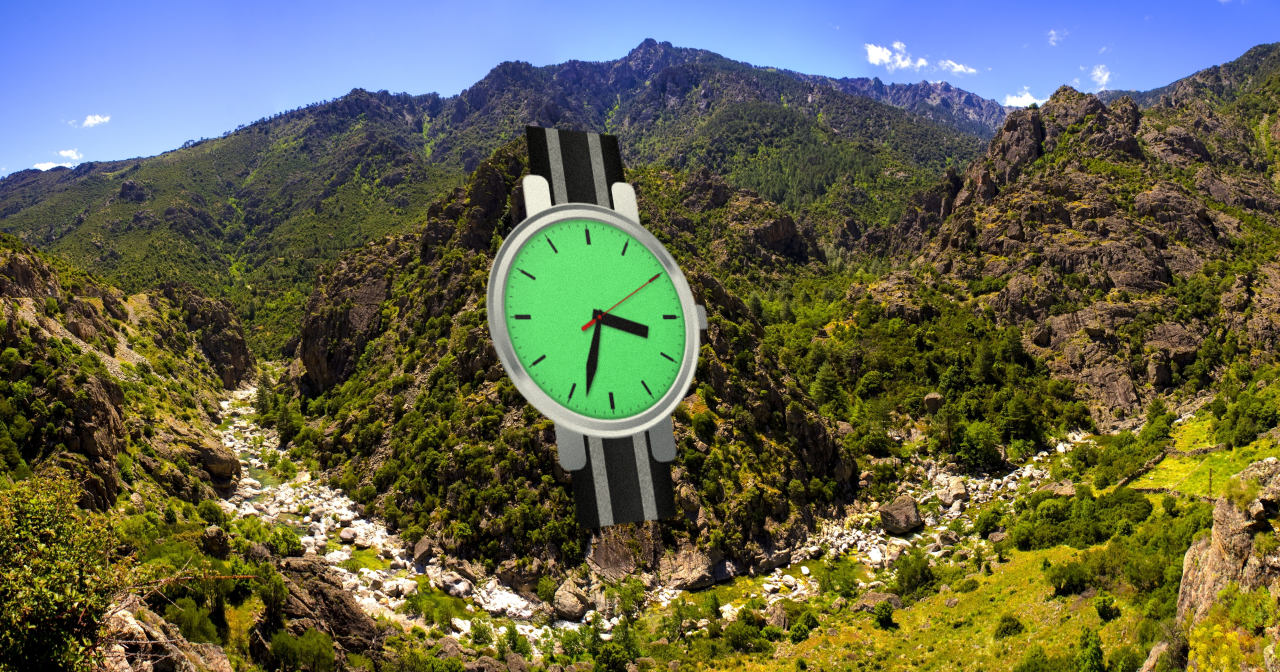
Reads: h=3 m=33 s=10
